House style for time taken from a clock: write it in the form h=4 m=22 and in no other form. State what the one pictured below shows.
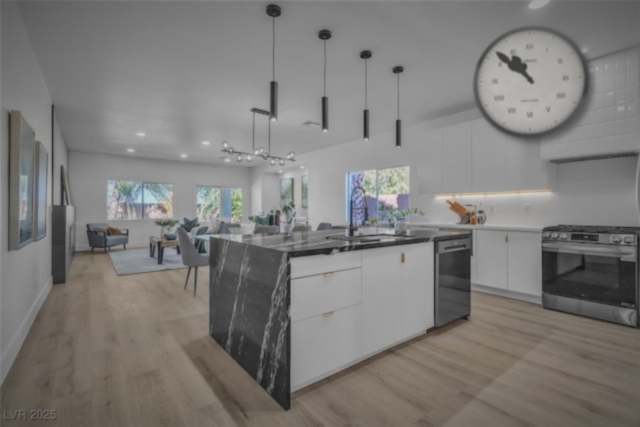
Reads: h=10 m=52
